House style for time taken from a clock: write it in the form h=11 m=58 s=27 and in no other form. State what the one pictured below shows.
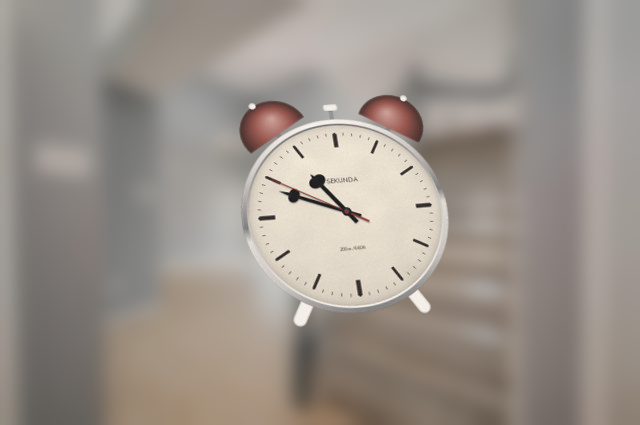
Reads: h=10 m=48 s=50
